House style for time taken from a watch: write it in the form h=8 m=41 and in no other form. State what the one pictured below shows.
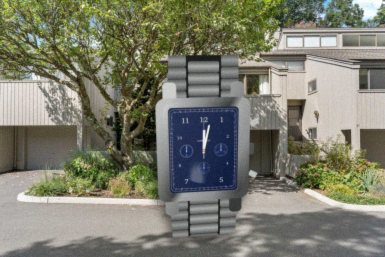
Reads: h=12 m=2
